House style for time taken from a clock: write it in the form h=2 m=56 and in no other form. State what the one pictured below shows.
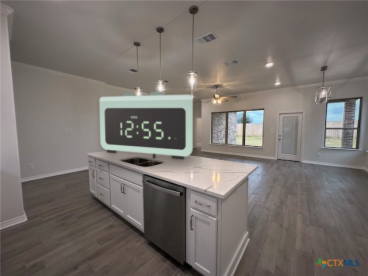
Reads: h=12 m=55
